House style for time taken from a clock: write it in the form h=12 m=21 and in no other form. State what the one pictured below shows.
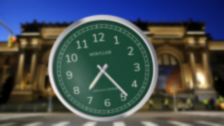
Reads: h=7 m=24
